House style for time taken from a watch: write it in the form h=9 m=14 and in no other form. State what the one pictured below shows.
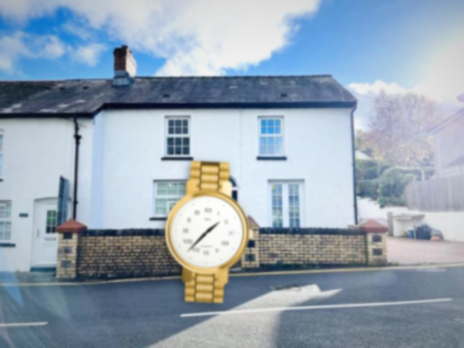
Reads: h=1 m=37
